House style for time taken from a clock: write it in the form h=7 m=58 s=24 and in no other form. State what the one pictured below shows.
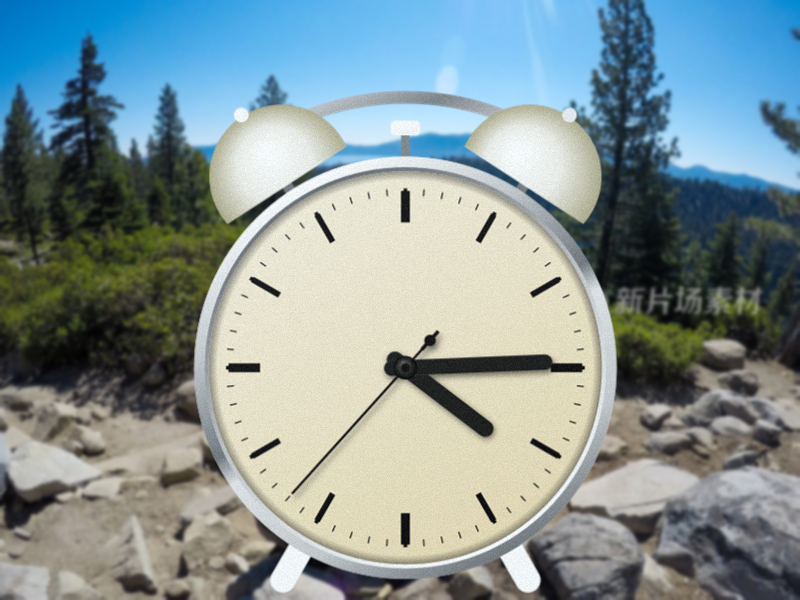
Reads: h=4 m=14 s=37
